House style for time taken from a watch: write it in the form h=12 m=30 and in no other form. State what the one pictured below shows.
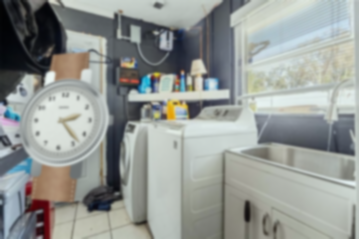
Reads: h=2 m=23
